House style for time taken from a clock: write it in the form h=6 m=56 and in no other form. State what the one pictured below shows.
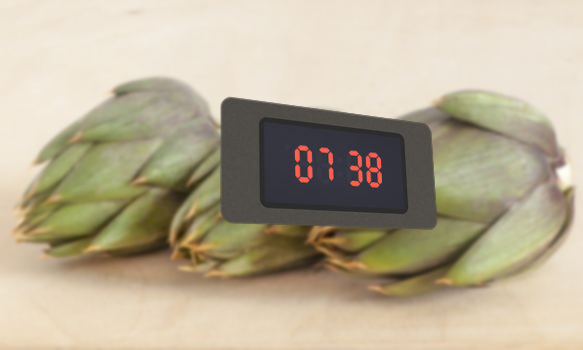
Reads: h=7 m=38
